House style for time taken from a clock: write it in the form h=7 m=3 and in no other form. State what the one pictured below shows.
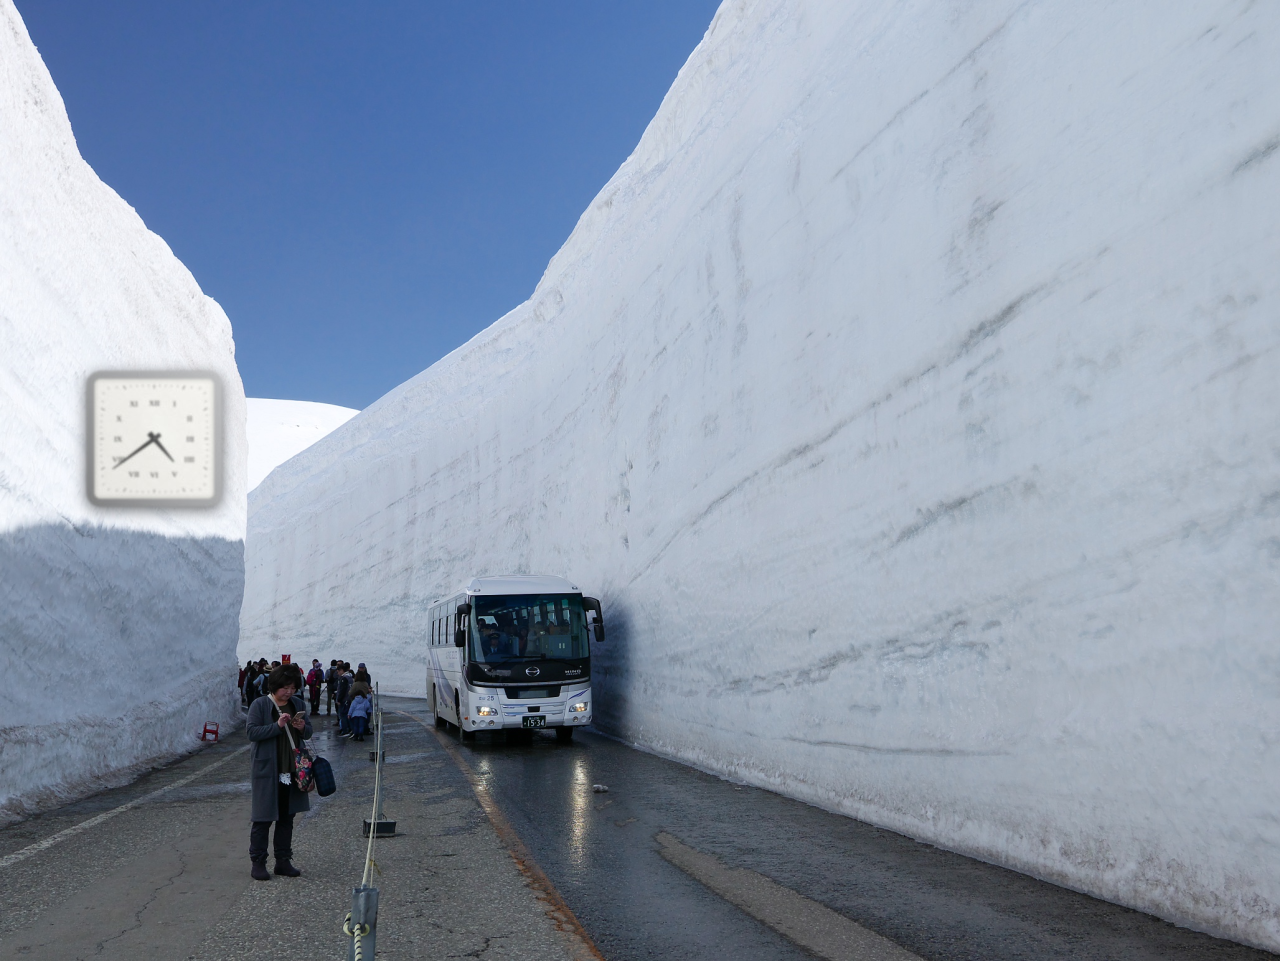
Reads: h=4 m=39
